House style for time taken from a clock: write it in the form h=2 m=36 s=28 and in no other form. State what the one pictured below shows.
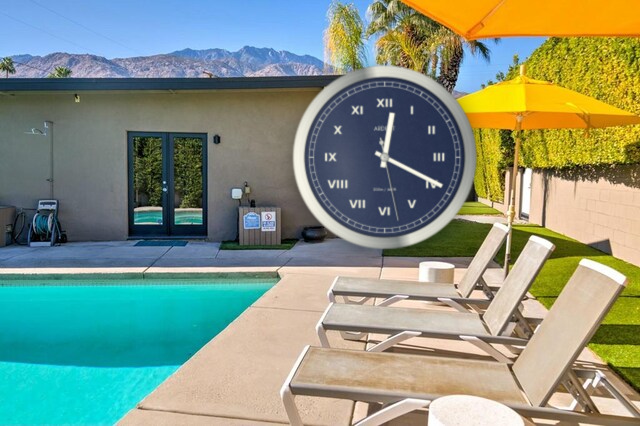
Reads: h=12 m=19 s=28
